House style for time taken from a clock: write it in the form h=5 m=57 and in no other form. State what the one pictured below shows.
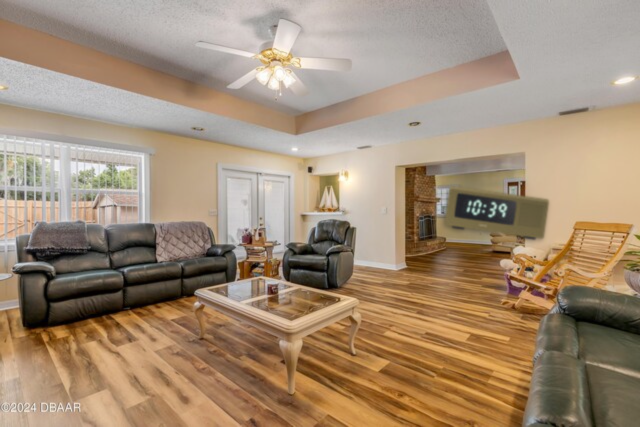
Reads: h=10 m=39
